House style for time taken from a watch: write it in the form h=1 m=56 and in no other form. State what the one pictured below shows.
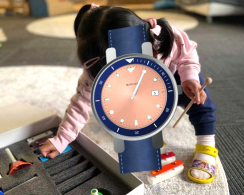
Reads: h=1 m=5
